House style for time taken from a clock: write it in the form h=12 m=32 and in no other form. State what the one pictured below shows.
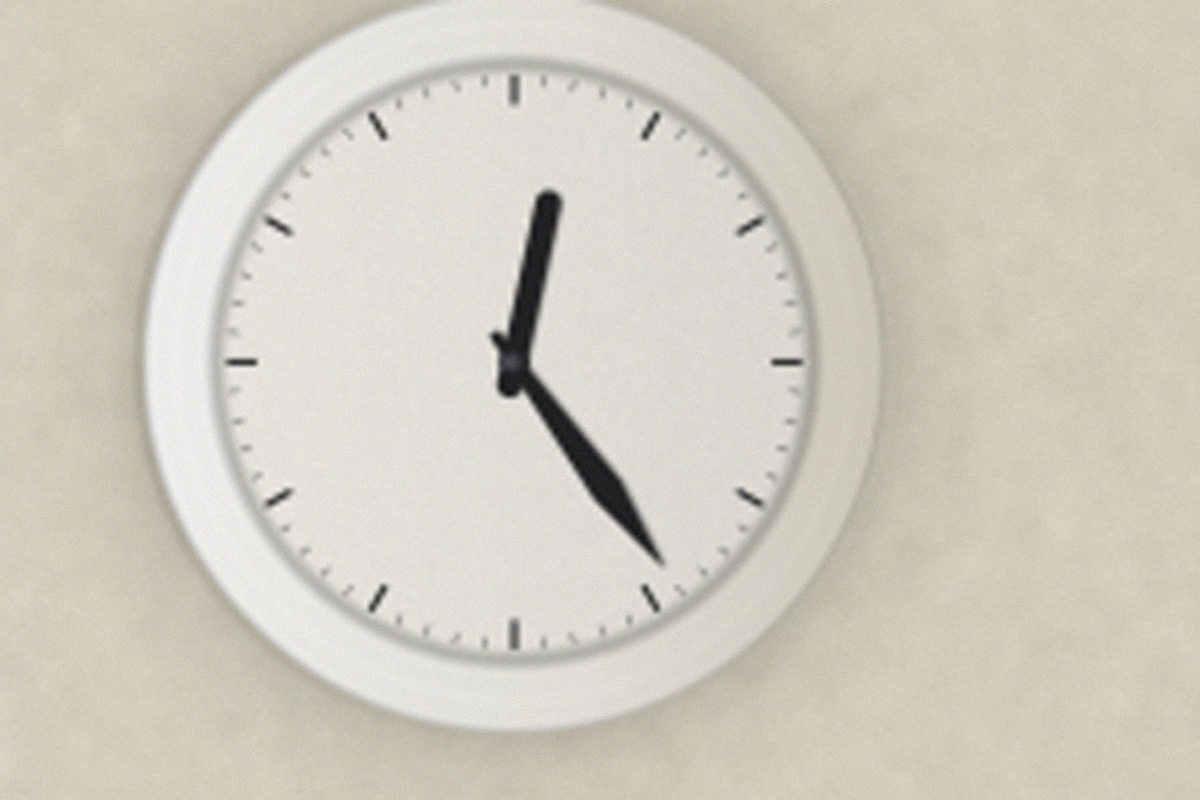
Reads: h=12 m=24
